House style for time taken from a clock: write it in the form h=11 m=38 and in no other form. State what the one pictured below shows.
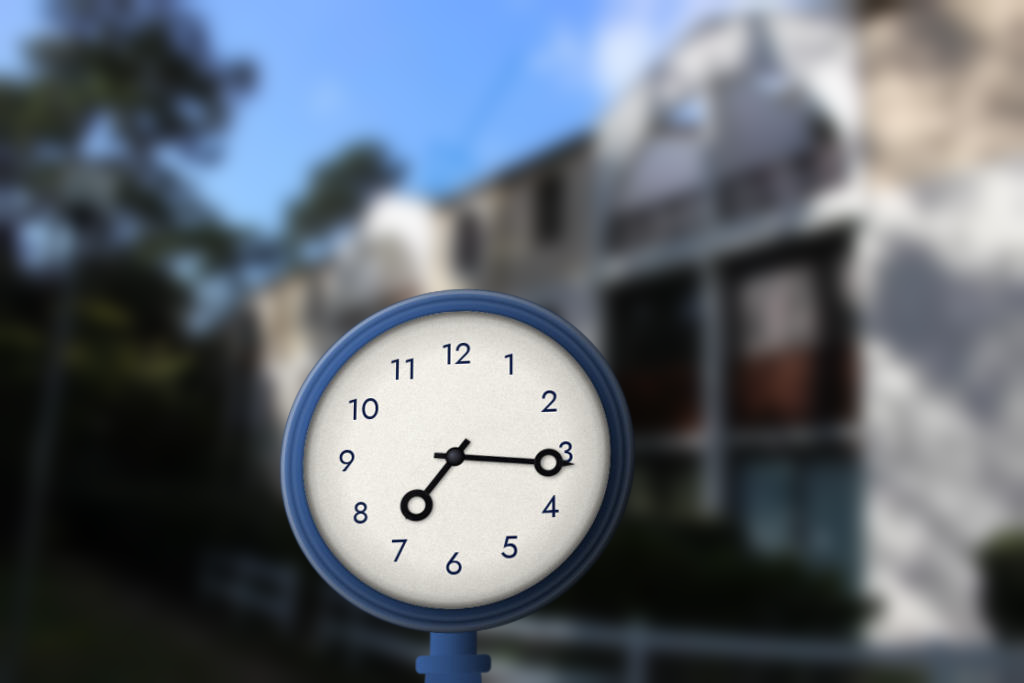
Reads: h=7 m=16
